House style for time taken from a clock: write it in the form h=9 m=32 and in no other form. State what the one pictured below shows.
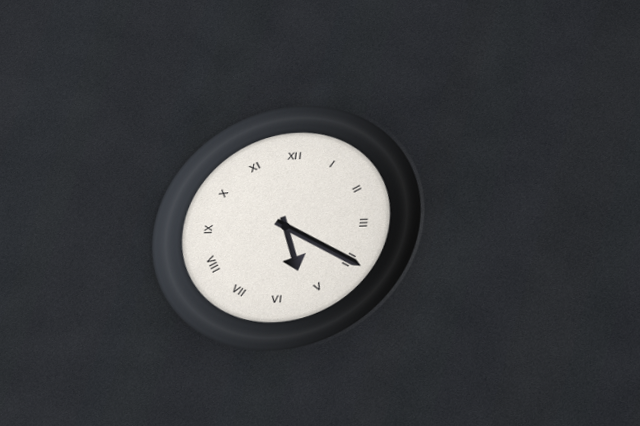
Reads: h=5 m=20
